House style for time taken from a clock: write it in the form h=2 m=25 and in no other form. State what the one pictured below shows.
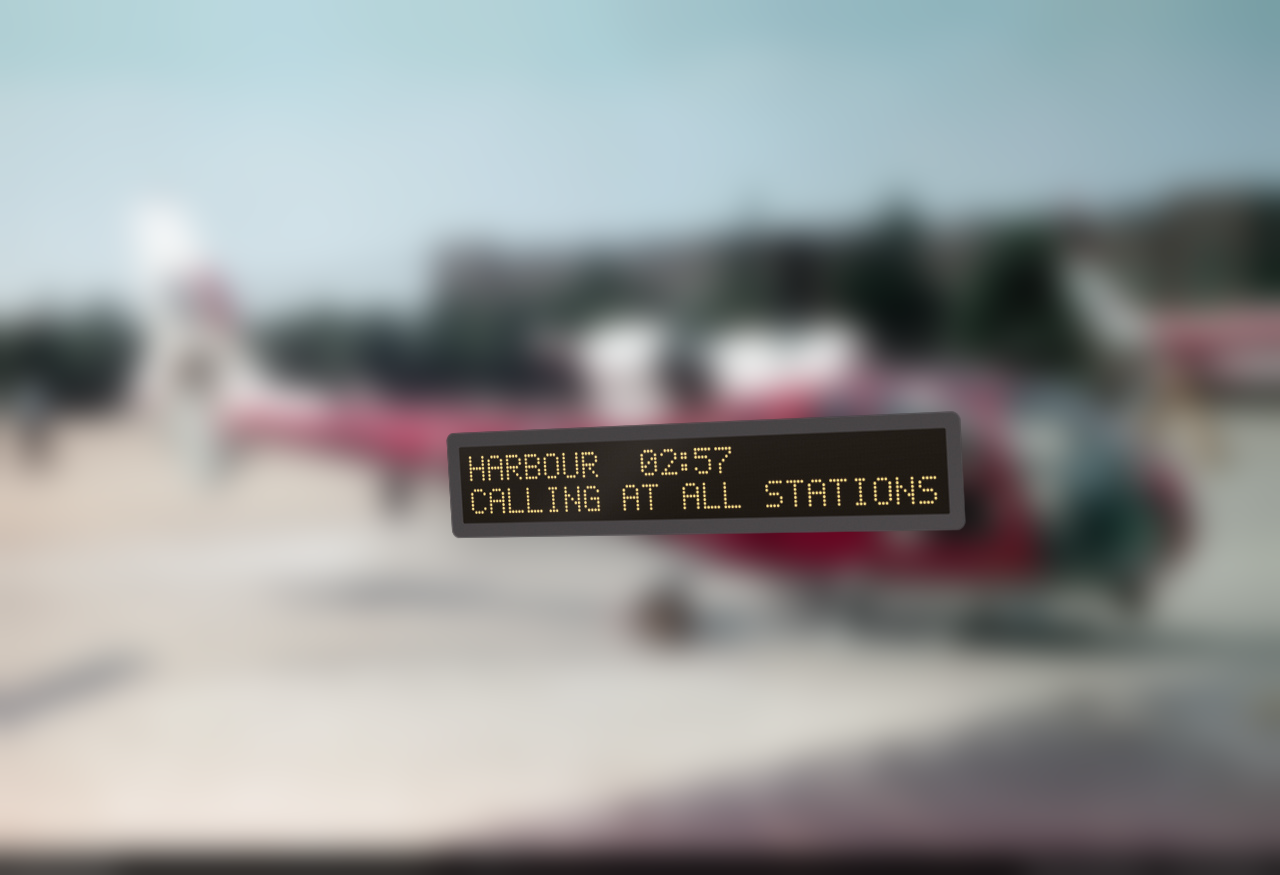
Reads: h=2 m=57
